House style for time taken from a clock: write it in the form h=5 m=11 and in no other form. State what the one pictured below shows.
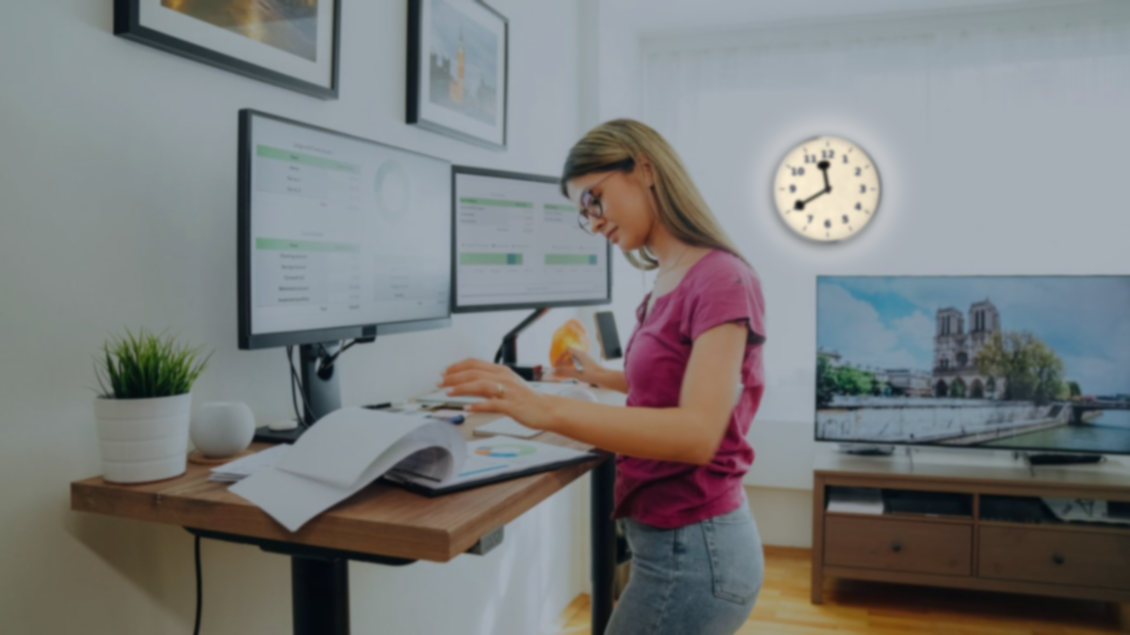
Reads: h=11 m=40
